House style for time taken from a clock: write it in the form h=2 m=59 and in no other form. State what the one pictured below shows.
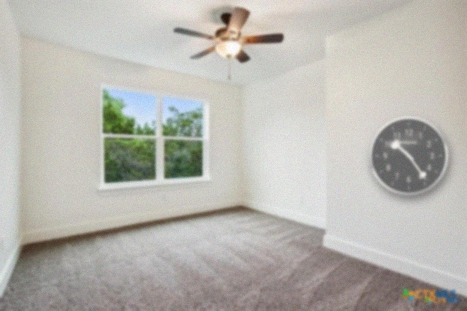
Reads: h=10 m=24
